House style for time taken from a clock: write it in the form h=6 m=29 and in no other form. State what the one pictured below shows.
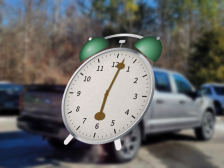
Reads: h=6 m=2
